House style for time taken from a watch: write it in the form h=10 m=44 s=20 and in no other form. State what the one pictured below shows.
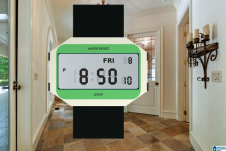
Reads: h=8 m=50 s=10
